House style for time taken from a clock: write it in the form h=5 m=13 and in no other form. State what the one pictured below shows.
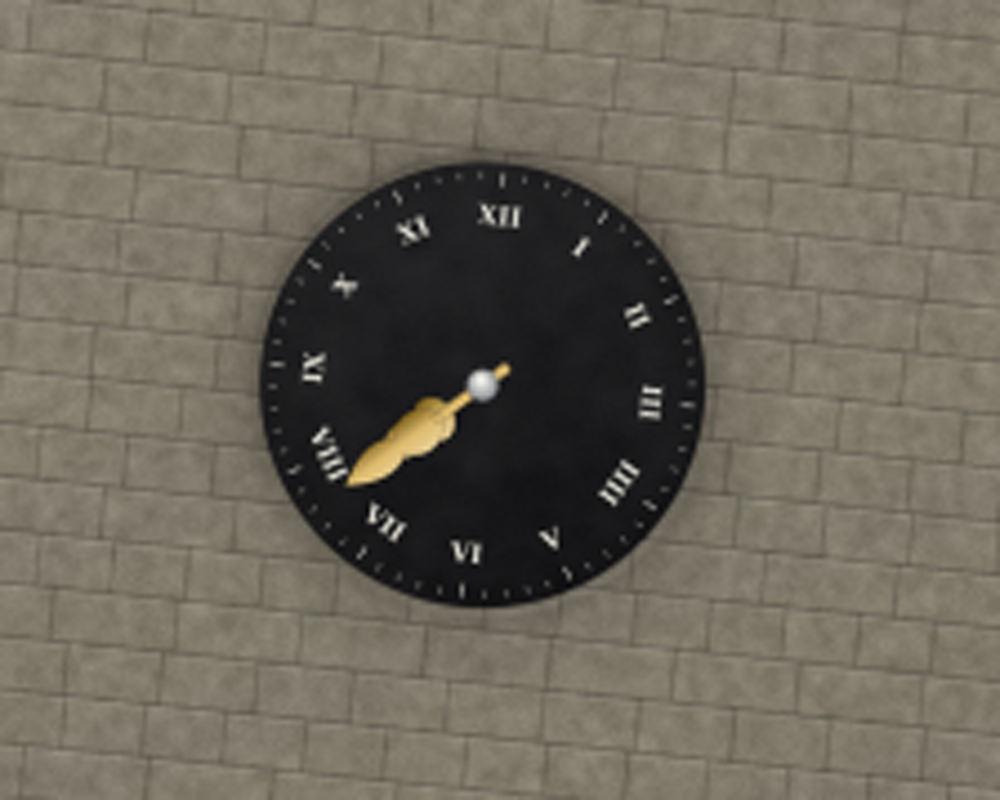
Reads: h=7 m=38
